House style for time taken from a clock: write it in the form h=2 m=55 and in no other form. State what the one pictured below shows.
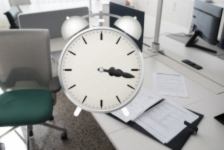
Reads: h=3 m=17
